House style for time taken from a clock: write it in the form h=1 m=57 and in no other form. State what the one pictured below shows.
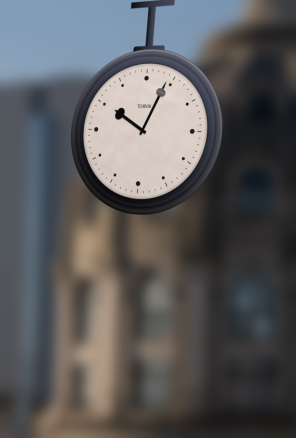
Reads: h=10 m=4
